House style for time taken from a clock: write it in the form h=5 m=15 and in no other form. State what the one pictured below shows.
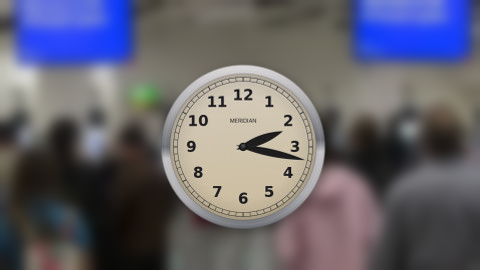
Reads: h=2 m=17
